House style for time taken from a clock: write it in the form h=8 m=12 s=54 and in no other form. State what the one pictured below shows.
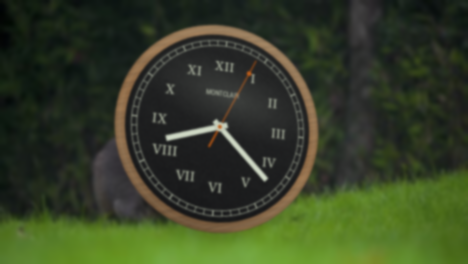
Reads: h=8 m=22 s=4
